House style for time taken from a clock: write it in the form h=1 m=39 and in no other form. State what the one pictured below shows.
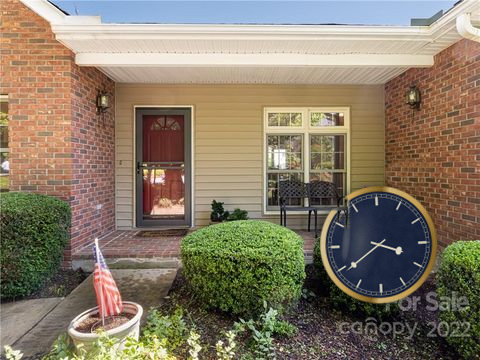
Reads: h=3 m=39
